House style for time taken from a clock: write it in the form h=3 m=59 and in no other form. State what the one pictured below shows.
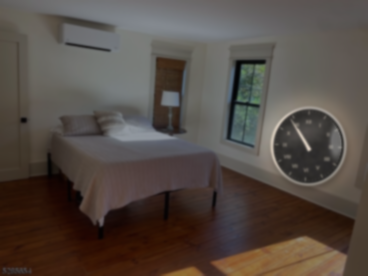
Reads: h=10 m=54
